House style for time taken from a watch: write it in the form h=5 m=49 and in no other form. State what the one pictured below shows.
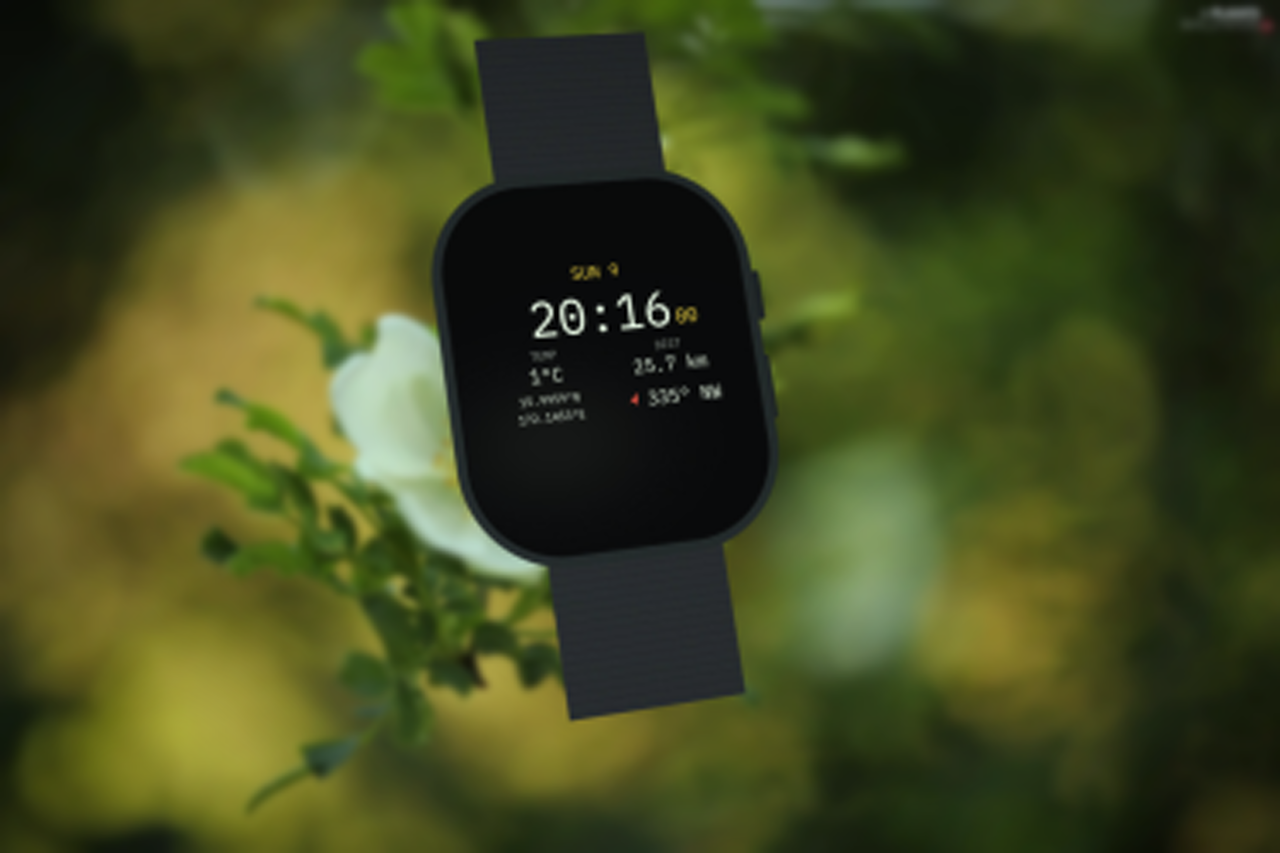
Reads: h=20 m=16
